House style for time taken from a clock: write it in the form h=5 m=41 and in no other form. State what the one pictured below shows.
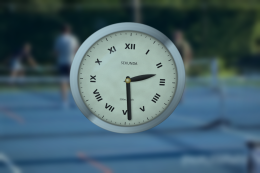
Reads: h=2 m=29
